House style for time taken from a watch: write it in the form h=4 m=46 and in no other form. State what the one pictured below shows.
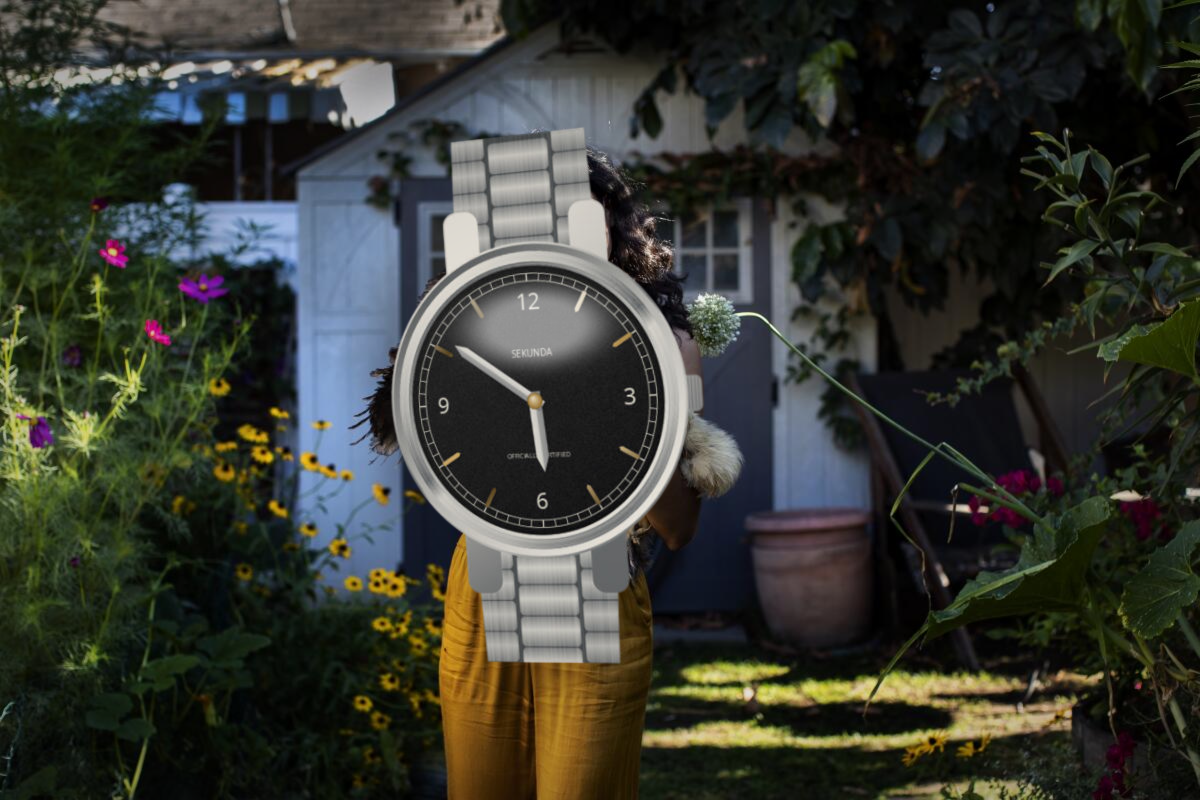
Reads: h=5 m=51
